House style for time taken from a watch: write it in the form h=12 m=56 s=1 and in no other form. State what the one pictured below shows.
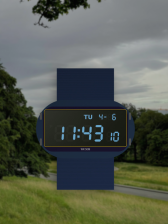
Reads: h=11 m=43 s=10
